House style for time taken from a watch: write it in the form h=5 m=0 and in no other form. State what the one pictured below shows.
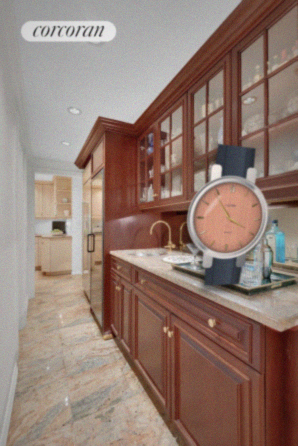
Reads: h=3 m=54
